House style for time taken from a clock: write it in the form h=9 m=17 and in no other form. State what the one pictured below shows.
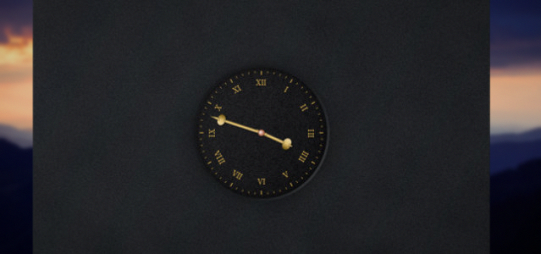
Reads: h=3 m=48
